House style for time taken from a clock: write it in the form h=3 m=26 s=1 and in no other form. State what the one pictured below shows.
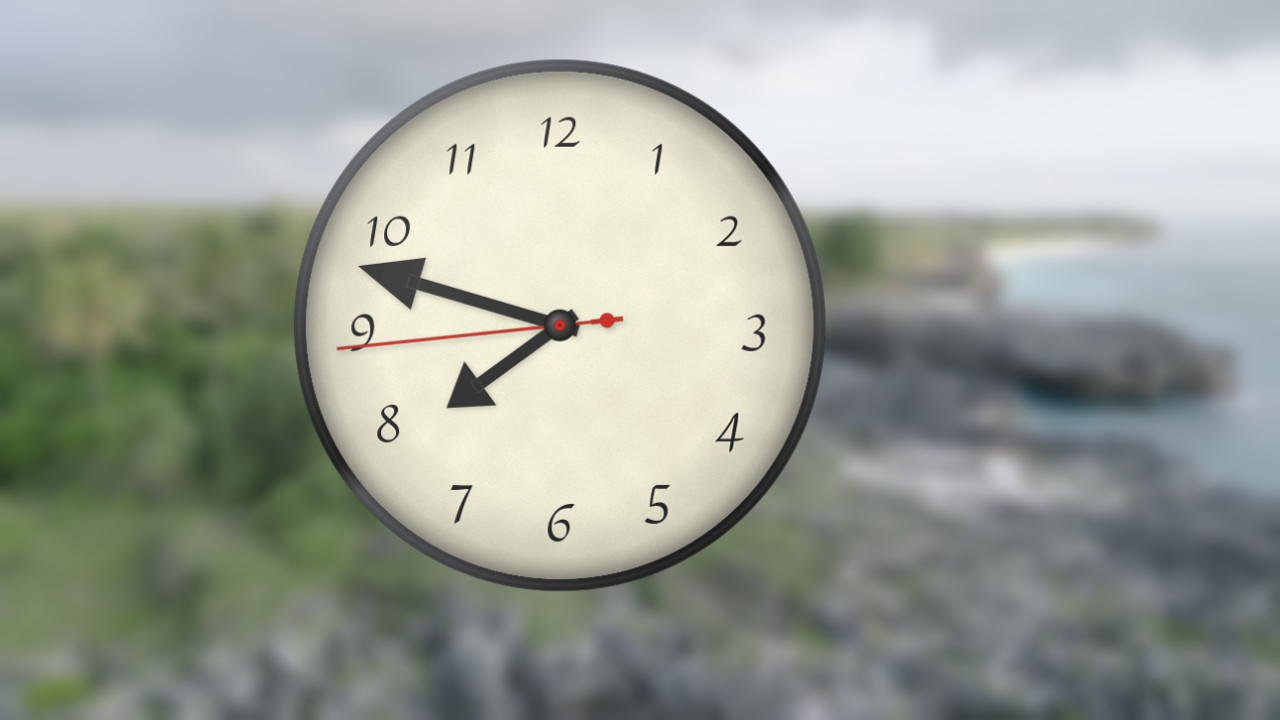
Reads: h=7 m=47 s=44
